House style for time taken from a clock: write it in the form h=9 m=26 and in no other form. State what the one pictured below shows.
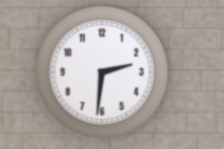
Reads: h=2 m=31
